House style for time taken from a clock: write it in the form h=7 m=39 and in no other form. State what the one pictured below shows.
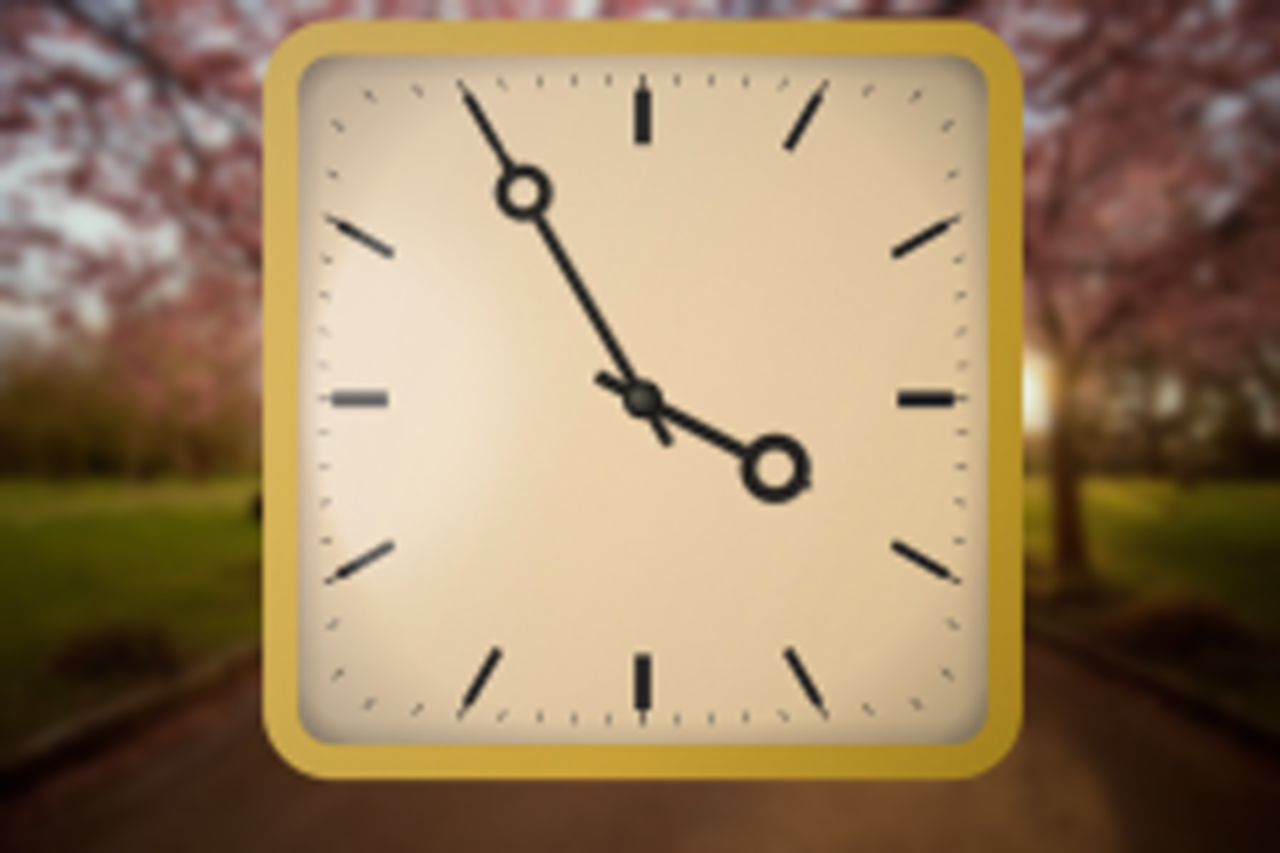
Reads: h=3 m=55
